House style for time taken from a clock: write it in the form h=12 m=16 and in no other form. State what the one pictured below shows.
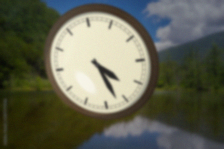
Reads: h=4 m=27
